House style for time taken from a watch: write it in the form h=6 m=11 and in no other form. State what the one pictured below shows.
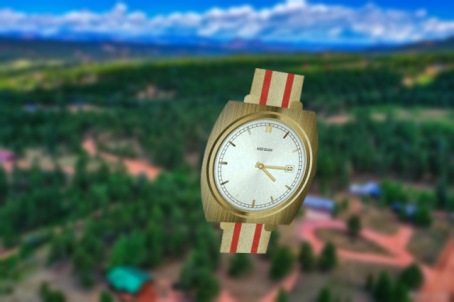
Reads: h=4 m=15
